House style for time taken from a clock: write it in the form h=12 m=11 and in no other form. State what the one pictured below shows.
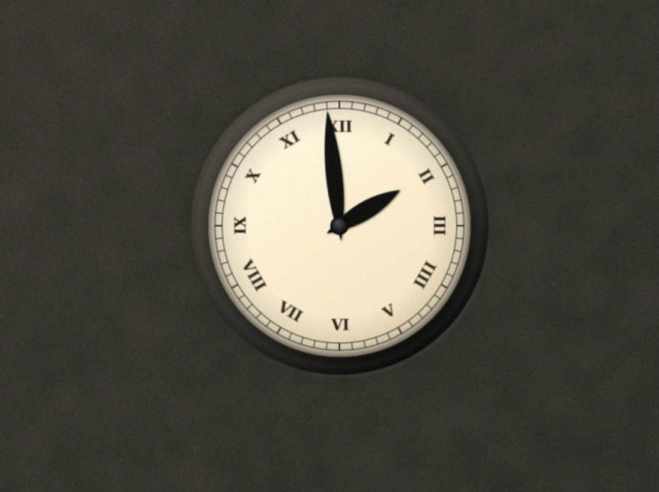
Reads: h=1 m=59
